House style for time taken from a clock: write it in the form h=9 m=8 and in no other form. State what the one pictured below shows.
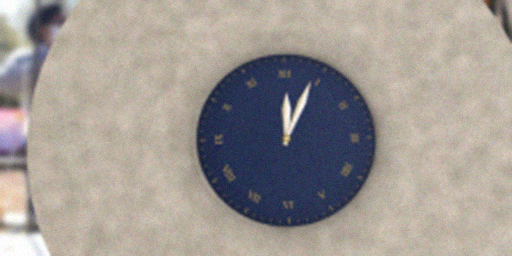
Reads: h=12 m=4
